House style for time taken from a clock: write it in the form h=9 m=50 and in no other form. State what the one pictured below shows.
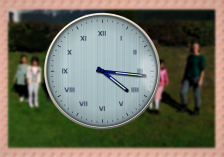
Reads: h=4 m=16
